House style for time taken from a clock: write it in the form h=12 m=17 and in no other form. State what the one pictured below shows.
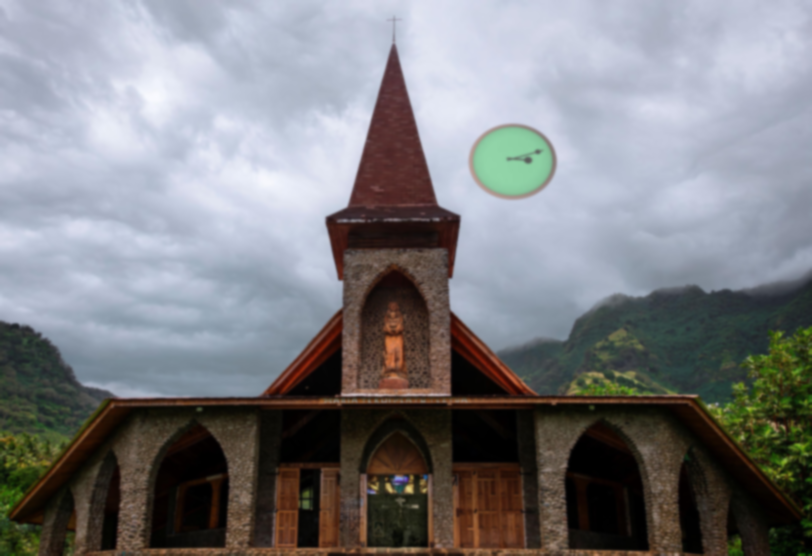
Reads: h=3 m=12
